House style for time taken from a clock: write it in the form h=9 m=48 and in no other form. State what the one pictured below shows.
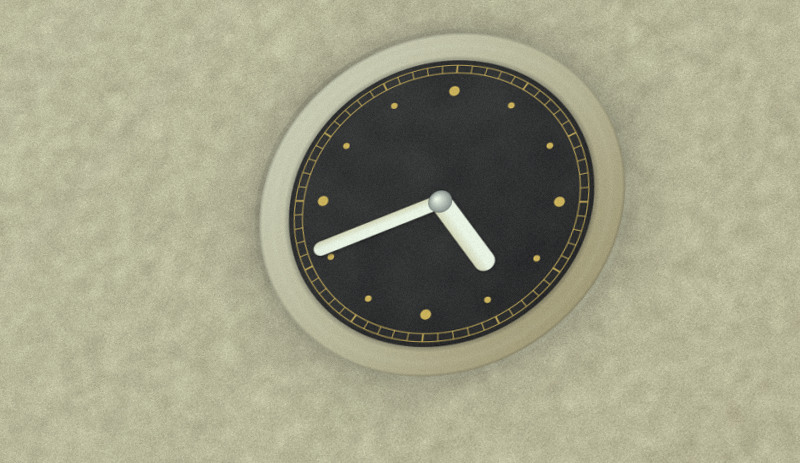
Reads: h=4 m=41
